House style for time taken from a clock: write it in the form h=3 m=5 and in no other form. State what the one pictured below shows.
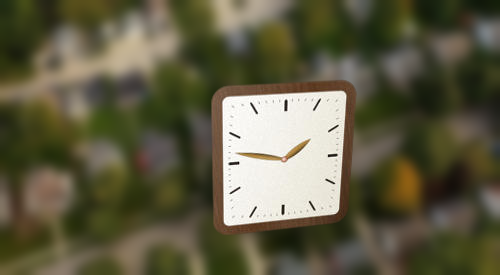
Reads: h=1 m=47
